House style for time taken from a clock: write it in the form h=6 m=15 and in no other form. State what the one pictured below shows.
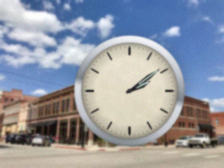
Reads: h=2 m=9
